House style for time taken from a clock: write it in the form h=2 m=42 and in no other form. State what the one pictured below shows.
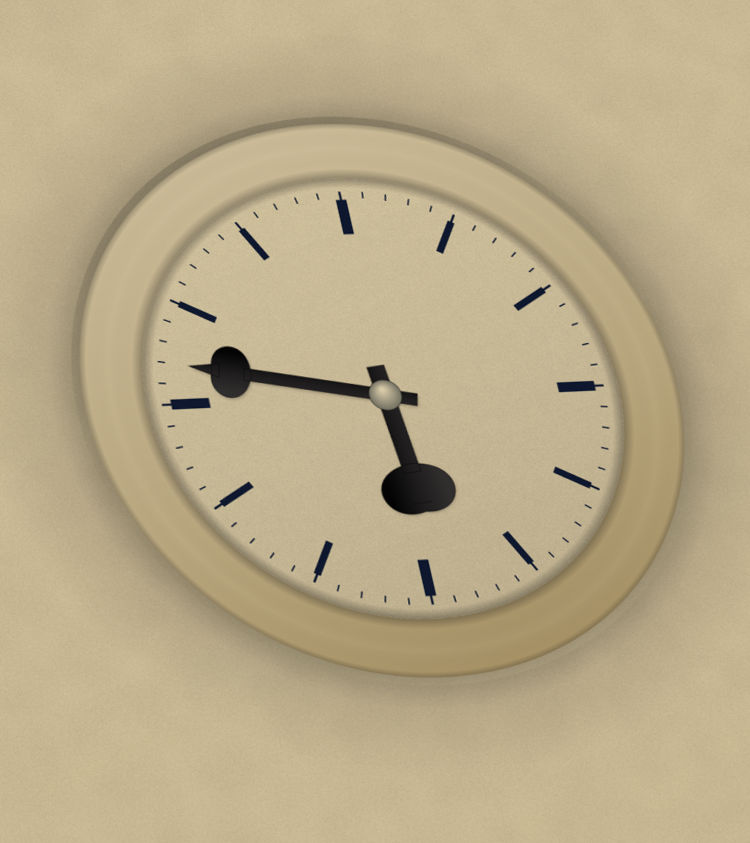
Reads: h=5 m=47
